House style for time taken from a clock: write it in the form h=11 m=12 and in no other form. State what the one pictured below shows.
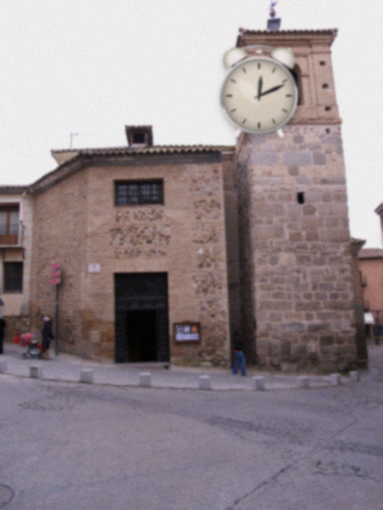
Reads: h=12 m=11
